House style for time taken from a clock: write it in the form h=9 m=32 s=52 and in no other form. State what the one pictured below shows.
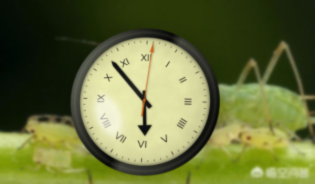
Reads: h=5 m=53 s=1
